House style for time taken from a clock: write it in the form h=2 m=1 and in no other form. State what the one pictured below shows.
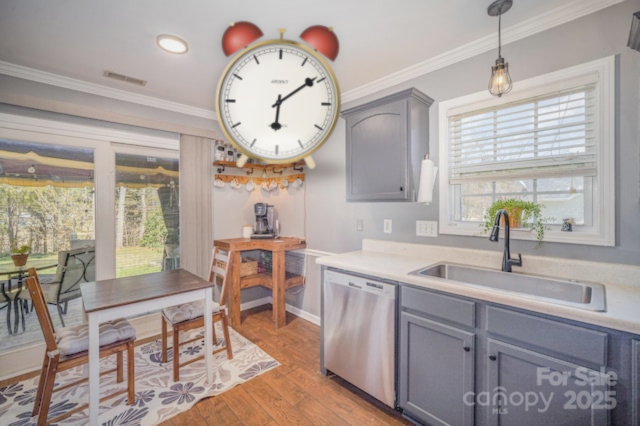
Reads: h=6 m=9
